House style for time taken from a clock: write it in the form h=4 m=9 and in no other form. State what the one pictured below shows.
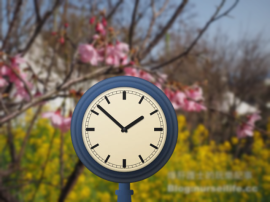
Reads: h=1 m=52
